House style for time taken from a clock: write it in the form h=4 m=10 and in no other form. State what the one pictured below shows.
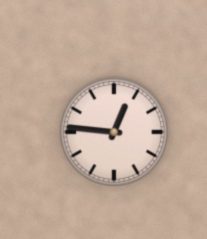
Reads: h=12 m=46
